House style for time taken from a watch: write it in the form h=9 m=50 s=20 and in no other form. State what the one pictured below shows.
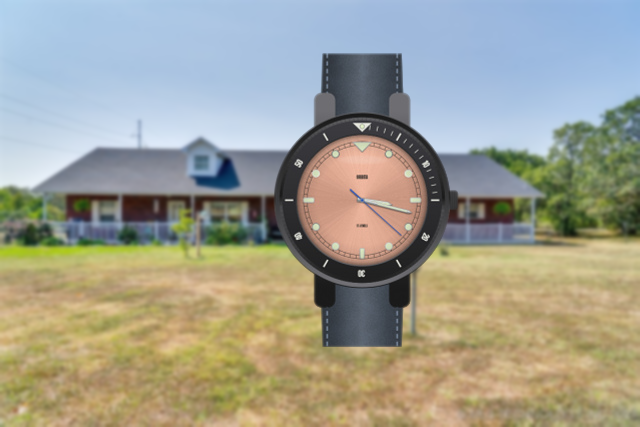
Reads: h=3 m=17 s=22
